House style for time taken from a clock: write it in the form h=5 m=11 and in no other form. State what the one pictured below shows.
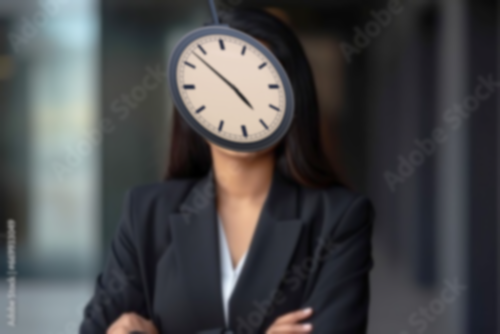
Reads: h=4 m=53
